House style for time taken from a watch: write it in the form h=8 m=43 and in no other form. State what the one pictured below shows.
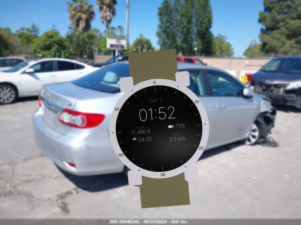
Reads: h=1 m=52
